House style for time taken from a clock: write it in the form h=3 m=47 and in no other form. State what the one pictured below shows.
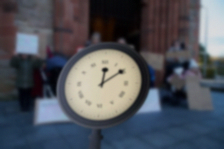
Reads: h=12 m=9
